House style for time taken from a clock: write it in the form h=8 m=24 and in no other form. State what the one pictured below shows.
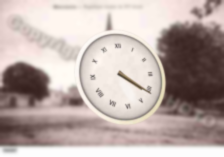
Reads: h=4 m=21
